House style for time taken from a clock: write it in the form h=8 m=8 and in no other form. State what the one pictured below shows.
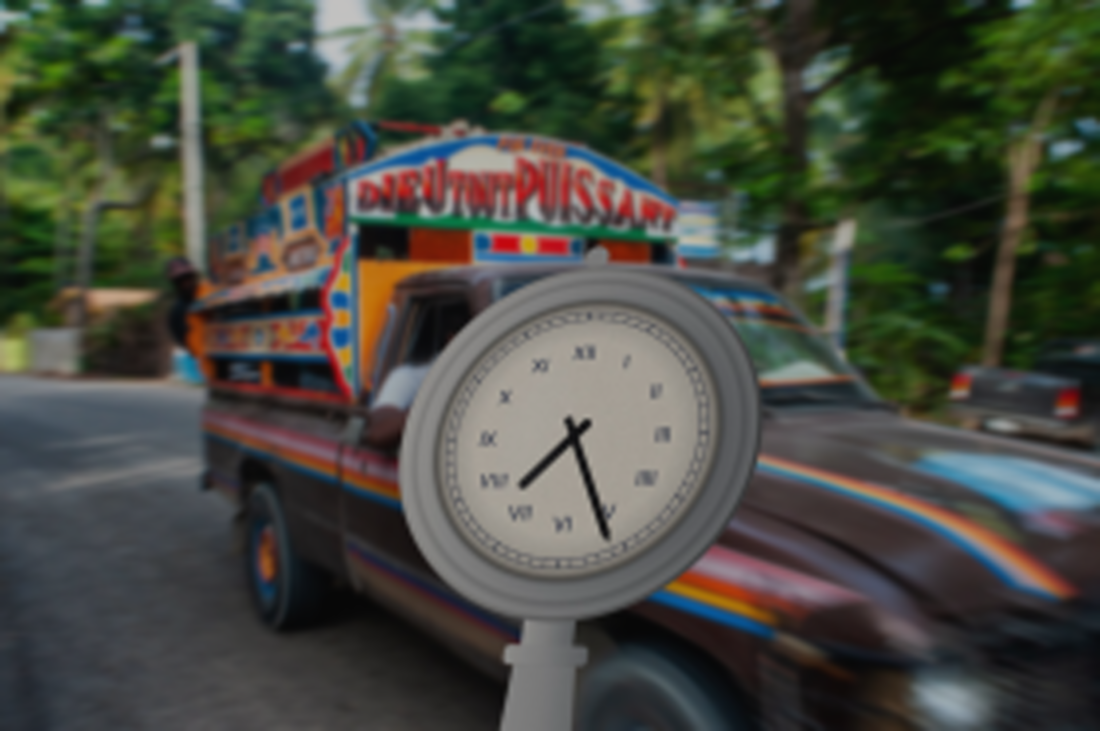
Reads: h=7 m=26
